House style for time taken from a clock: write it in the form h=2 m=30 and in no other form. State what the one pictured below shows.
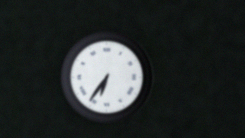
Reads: h=6 m=36
